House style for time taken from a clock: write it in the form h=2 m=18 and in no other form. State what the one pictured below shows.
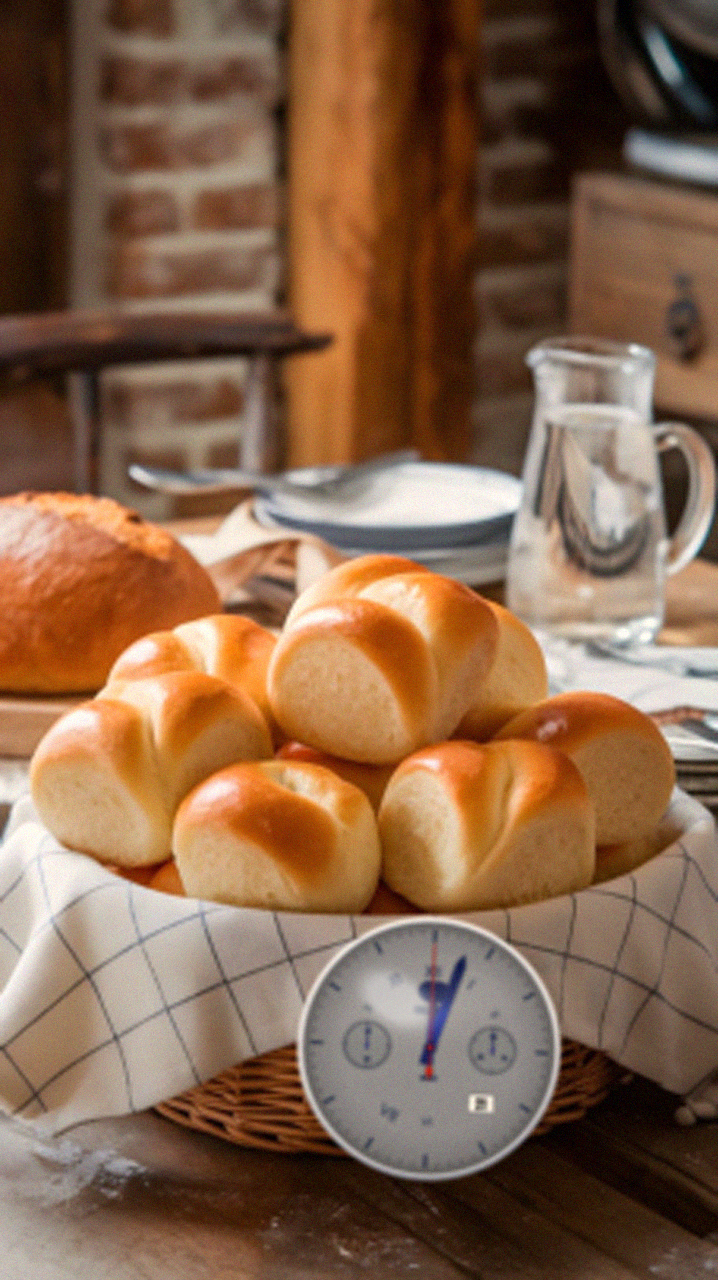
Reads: h=12 m=3
